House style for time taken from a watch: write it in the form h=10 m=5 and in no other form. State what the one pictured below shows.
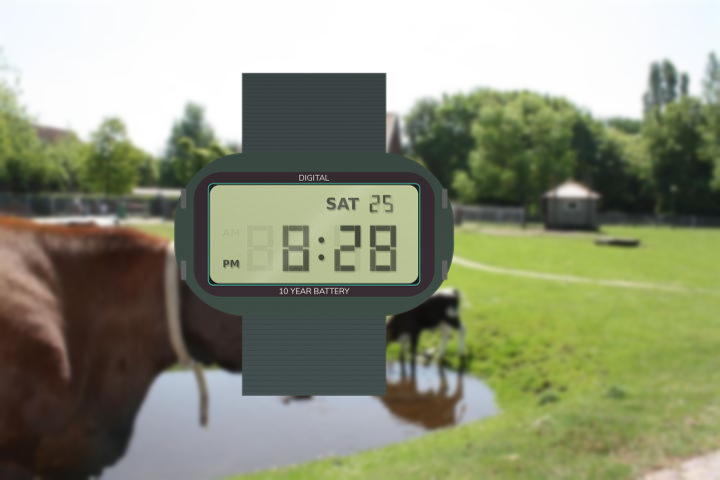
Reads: h=8 m=28
